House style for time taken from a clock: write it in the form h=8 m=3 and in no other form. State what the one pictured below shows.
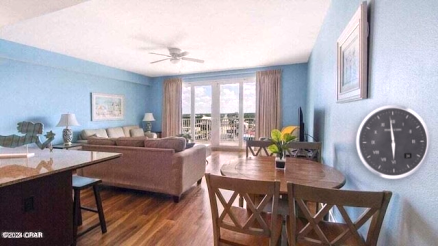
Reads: h=5 m=59
